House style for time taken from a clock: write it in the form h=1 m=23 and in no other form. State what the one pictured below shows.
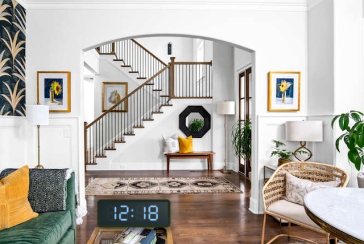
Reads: h=12 m=18
